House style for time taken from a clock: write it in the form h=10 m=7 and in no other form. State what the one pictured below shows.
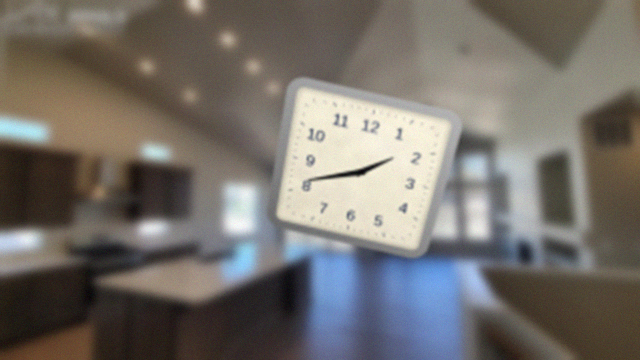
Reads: h=1 m=41
